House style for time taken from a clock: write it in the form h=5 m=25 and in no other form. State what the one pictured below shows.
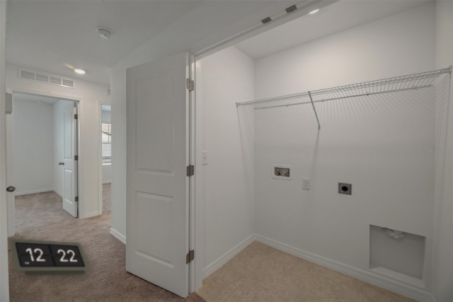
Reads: h=12 m=22
